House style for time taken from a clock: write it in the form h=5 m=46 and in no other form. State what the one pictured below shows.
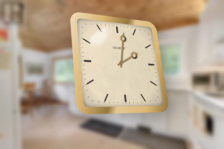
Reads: h=2 m=2
